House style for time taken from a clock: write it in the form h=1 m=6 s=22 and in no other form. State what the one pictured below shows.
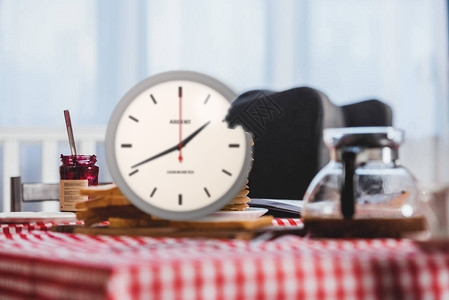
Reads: h=1 m=41 s=0
